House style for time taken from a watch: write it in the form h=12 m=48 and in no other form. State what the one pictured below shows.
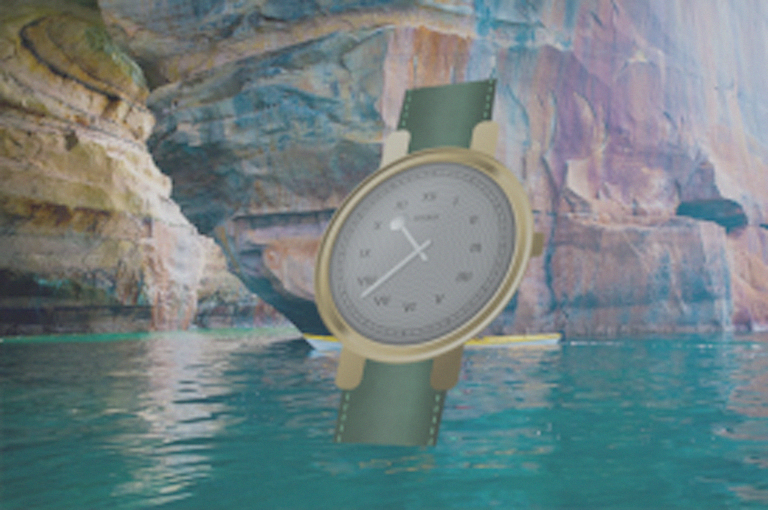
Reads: h=10 m=38
